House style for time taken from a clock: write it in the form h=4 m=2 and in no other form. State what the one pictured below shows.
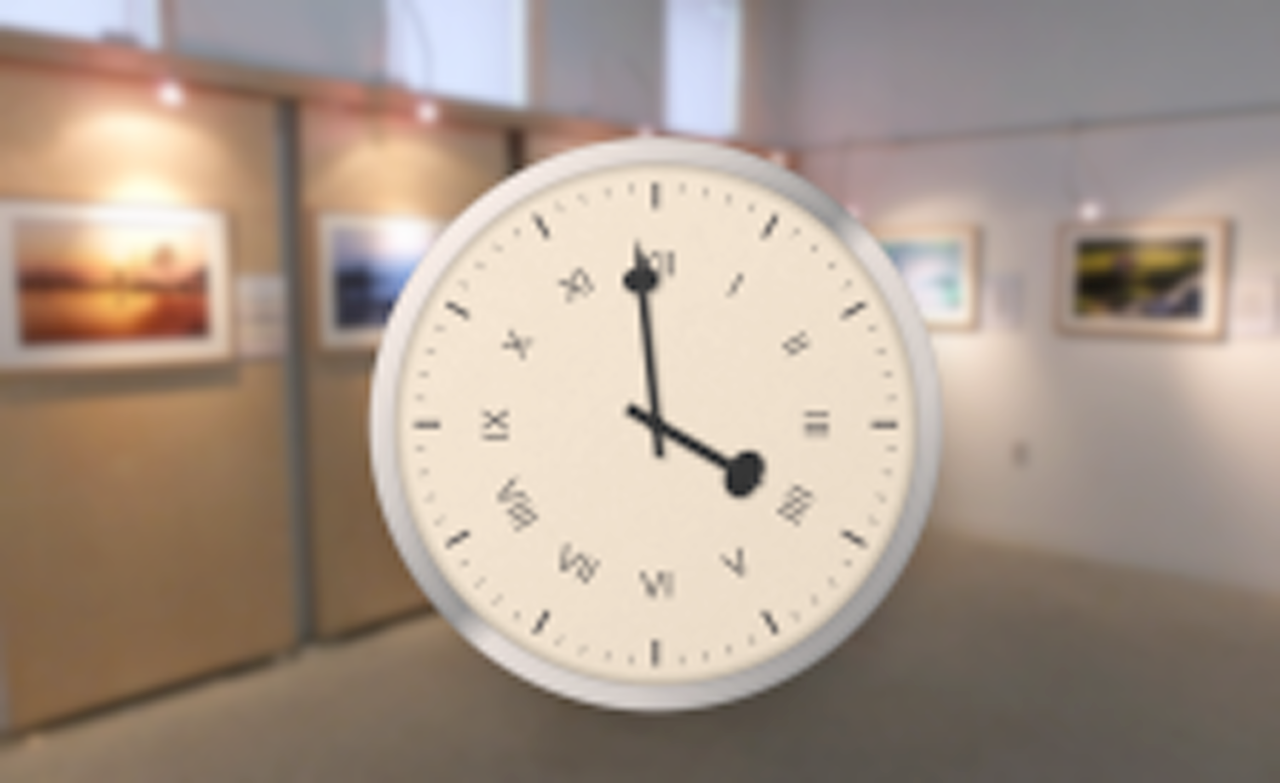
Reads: h=3 m=59
